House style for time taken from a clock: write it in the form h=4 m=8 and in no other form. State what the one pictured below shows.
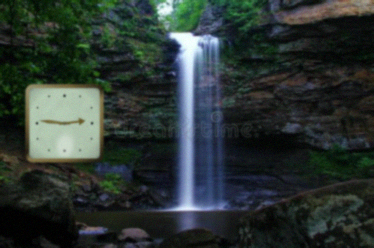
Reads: h=2 m=46
